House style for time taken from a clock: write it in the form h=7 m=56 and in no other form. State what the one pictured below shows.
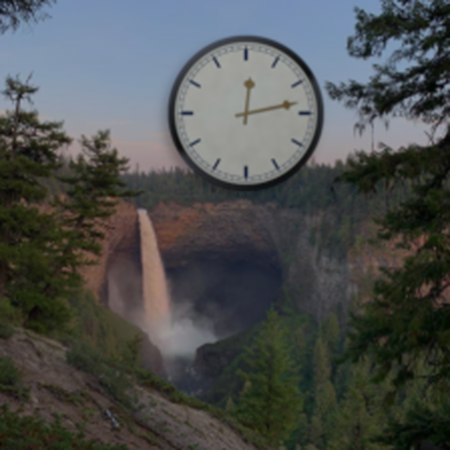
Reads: h=12 m=13
